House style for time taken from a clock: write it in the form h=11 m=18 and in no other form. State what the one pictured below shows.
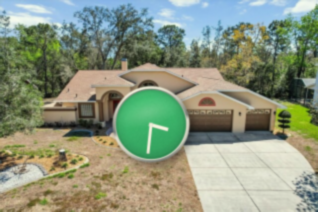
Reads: h=3 m=31
